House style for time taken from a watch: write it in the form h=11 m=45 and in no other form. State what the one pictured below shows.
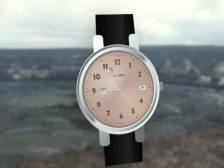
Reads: h=8 m=56
